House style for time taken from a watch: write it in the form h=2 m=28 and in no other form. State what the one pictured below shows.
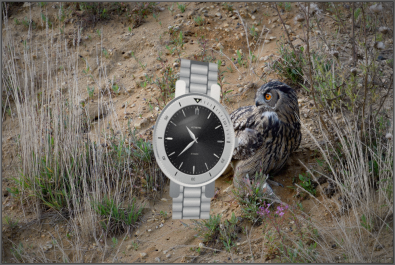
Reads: h=10 m=38
